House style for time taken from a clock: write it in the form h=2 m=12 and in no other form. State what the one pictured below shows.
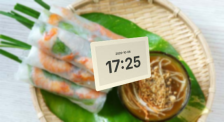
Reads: h=17 m=25
